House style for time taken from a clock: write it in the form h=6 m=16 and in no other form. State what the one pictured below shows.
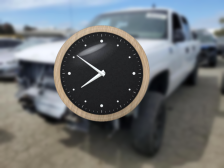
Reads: h=7 m=51
